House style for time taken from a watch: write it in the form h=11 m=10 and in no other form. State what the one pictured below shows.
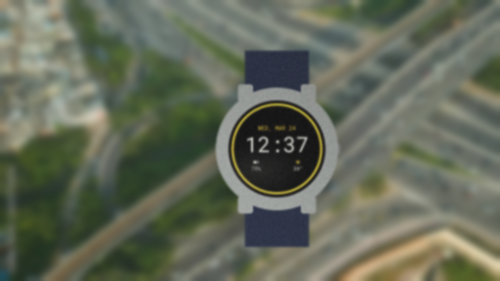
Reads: h=12 m=37
